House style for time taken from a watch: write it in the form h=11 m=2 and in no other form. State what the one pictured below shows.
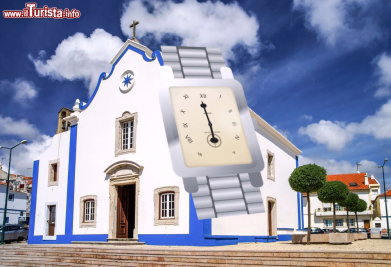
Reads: h=5 m=59
